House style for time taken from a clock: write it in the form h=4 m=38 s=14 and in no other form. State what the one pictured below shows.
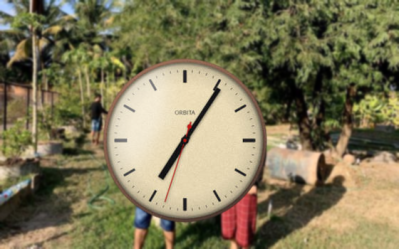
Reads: h=7 m=5 s=33
